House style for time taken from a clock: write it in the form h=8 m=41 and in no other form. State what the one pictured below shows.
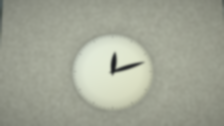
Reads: h=12 m=12
